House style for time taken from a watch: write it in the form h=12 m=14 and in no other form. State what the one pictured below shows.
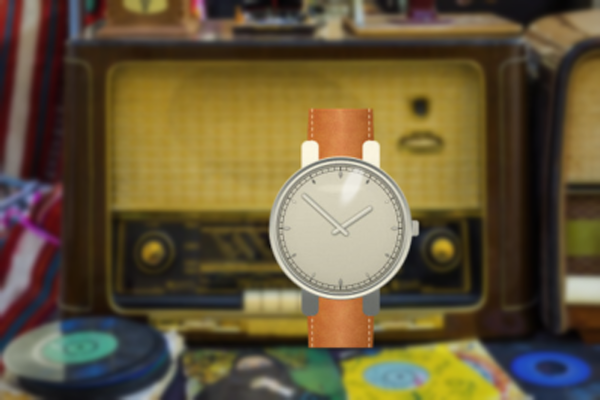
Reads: h=1 m=52
